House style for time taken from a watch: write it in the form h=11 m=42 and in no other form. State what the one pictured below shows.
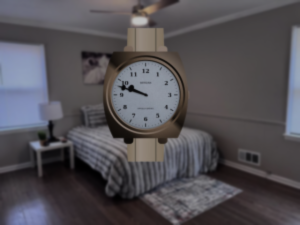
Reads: h=9 m=48
